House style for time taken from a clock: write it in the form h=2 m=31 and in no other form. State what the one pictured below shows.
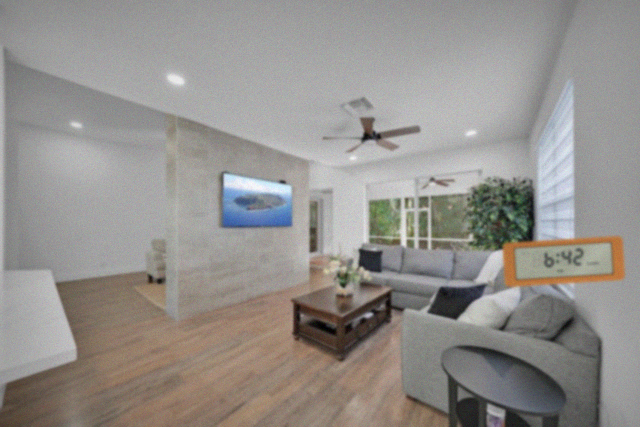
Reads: h=6 m=42
